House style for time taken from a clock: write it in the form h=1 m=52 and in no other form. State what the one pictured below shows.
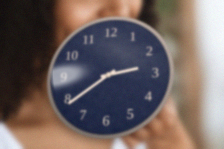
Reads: h=2 m=39
